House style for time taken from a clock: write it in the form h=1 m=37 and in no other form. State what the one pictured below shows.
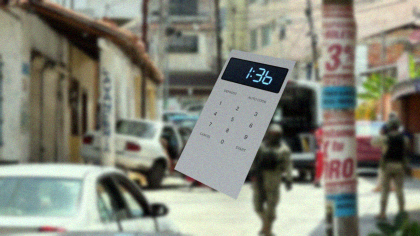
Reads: h=1 m=36
